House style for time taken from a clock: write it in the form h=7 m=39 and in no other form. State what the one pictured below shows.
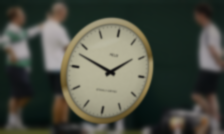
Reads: h=1 m=48
